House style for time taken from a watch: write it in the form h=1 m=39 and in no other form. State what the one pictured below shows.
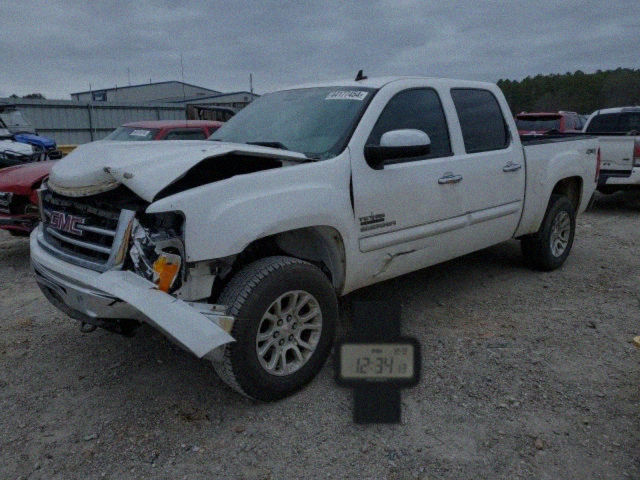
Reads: h=12 m=34
